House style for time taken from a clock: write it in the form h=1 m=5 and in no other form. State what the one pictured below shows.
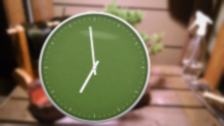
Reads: h=6 m=59
